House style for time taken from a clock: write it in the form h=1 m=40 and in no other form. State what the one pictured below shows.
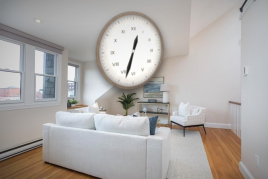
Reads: h=12 m=33
